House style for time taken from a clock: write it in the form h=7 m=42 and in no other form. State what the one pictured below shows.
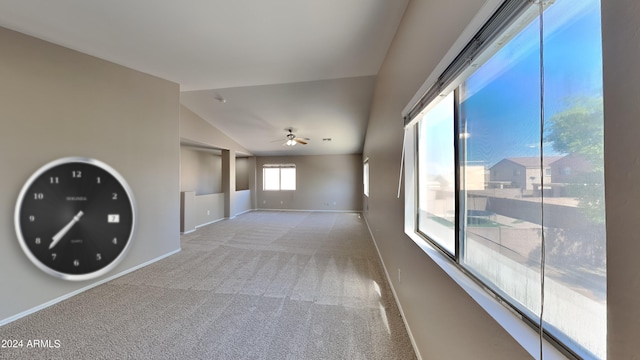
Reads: h=7 m=37
